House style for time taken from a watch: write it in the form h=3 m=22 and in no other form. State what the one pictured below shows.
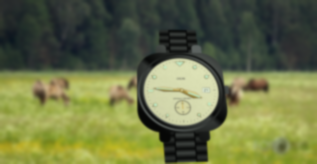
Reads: h=3 m=46
